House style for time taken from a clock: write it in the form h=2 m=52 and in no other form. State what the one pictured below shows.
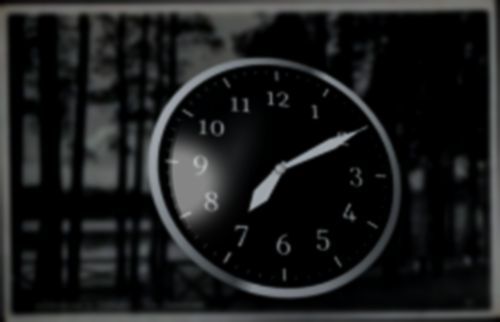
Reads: h=7 m=10
